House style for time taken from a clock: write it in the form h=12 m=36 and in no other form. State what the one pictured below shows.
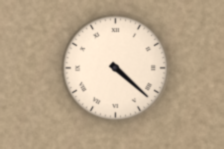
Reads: h=4 m=22
